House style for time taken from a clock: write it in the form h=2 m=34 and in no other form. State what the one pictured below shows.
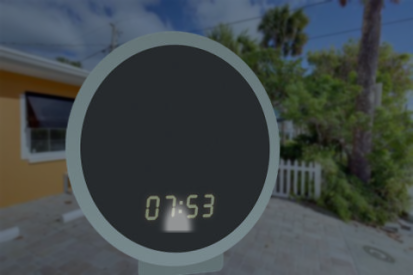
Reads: h=7 m=53
